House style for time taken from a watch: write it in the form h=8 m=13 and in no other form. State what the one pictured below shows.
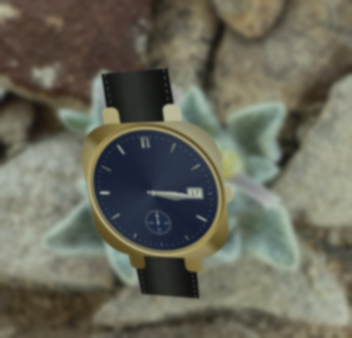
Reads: h=3 m=16
